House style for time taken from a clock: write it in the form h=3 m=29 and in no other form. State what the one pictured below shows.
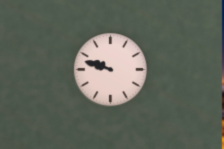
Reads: h=9 m=48
